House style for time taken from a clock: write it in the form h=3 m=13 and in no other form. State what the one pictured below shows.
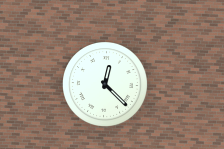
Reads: h=12 m=22
